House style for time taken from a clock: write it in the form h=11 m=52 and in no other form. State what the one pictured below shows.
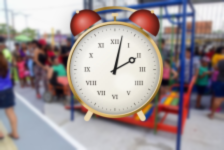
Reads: h=2 m=2
